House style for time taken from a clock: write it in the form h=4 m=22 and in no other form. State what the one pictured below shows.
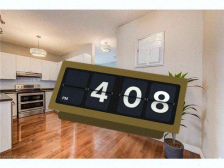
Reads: h=4 m=8
